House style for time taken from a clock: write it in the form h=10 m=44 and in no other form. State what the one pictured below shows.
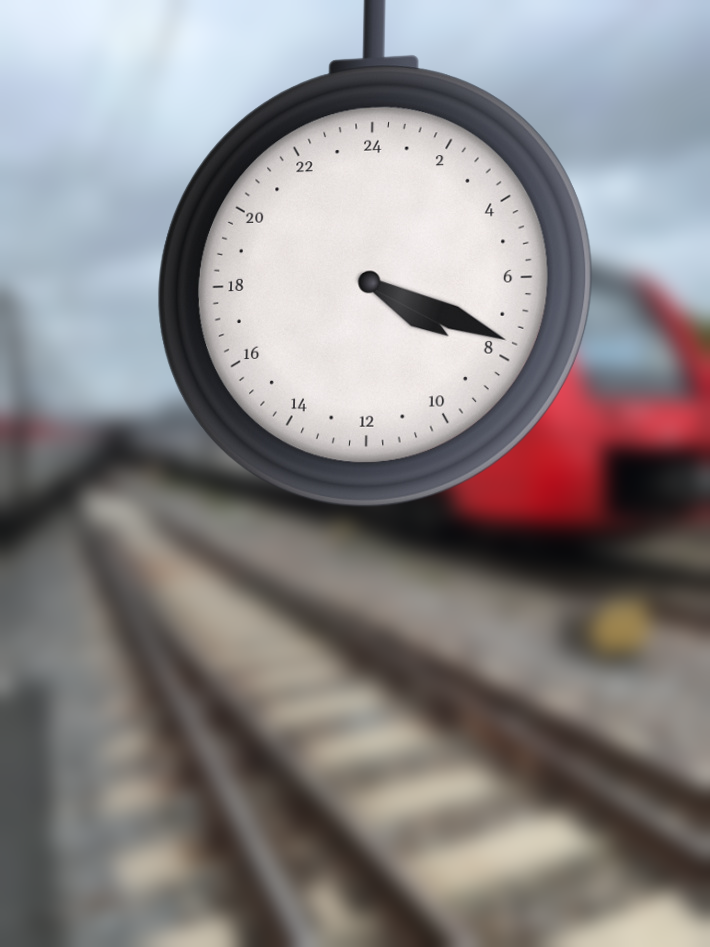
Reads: h=8 m=19
